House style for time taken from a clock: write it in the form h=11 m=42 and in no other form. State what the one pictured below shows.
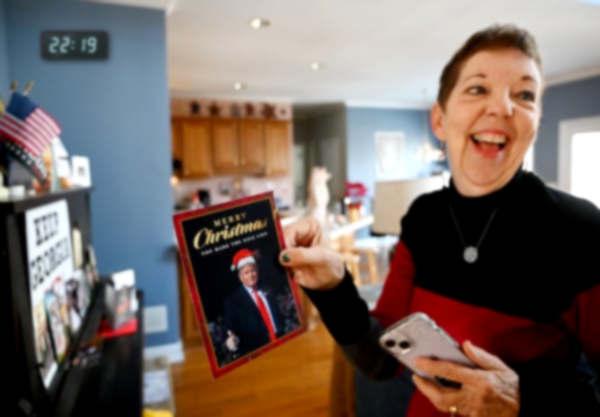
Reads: h=22 m=19
